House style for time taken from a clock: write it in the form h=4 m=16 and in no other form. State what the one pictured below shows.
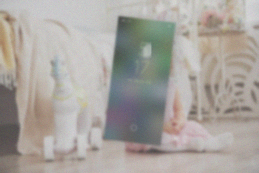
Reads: h=5 m=17
